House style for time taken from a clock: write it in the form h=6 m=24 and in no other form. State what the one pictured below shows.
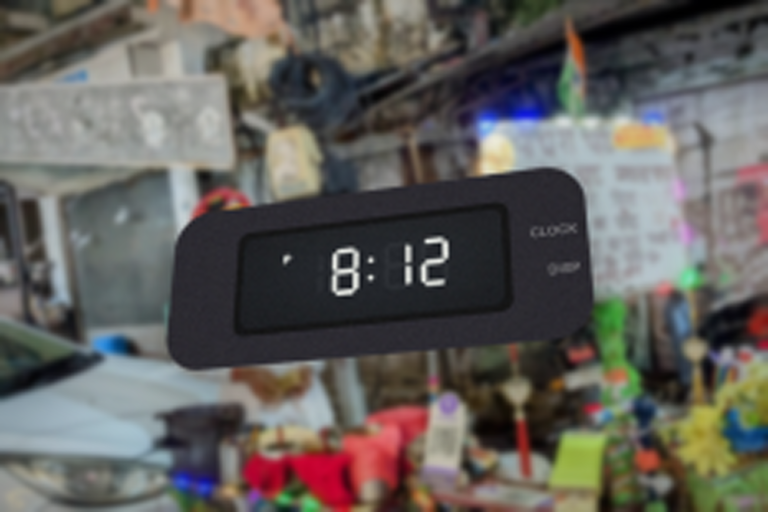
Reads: h=8 m=12
